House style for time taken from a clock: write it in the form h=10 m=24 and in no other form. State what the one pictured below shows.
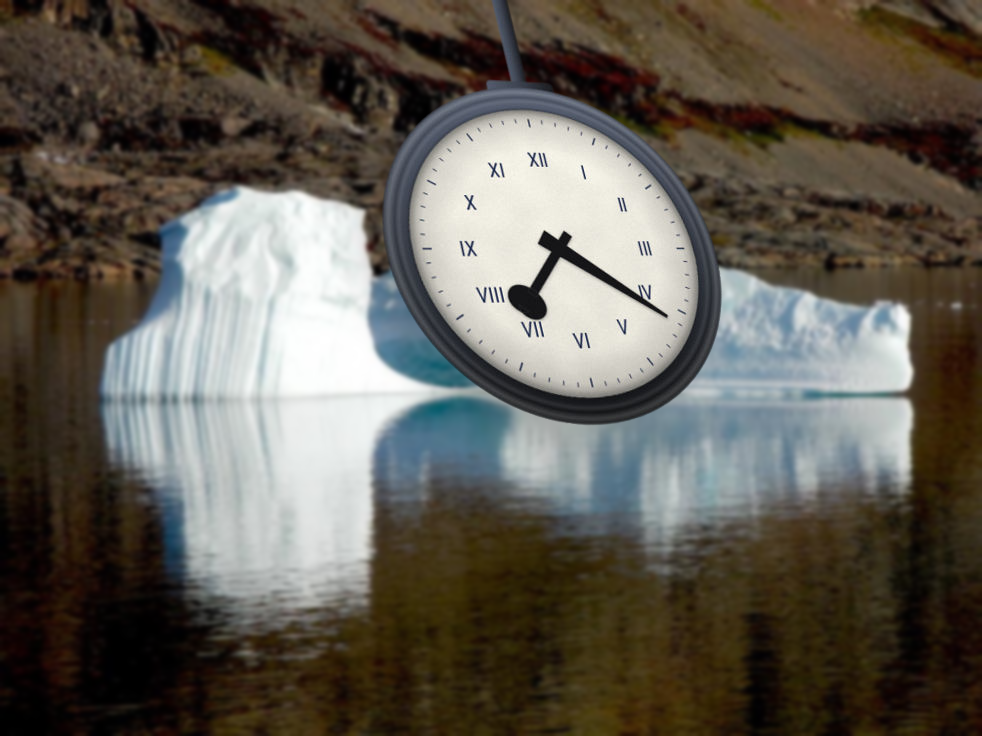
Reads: h=7 m=21
